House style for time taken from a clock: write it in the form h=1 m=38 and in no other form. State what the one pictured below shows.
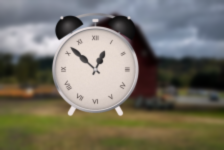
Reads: h=12 m=52
